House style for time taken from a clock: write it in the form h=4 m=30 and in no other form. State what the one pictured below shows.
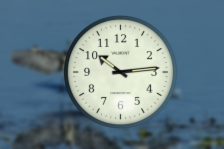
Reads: h=10 m=14
